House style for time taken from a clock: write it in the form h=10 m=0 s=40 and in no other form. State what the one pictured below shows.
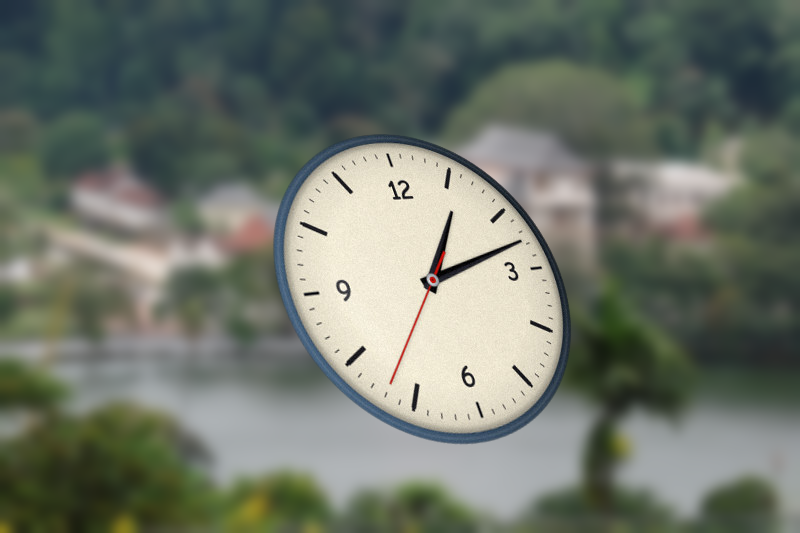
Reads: h=1 m=12 s=37
